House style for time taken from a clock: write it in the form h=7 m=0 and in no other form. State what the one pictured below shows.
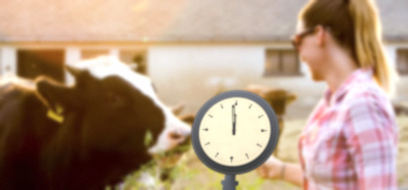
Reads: h=11 m=59
